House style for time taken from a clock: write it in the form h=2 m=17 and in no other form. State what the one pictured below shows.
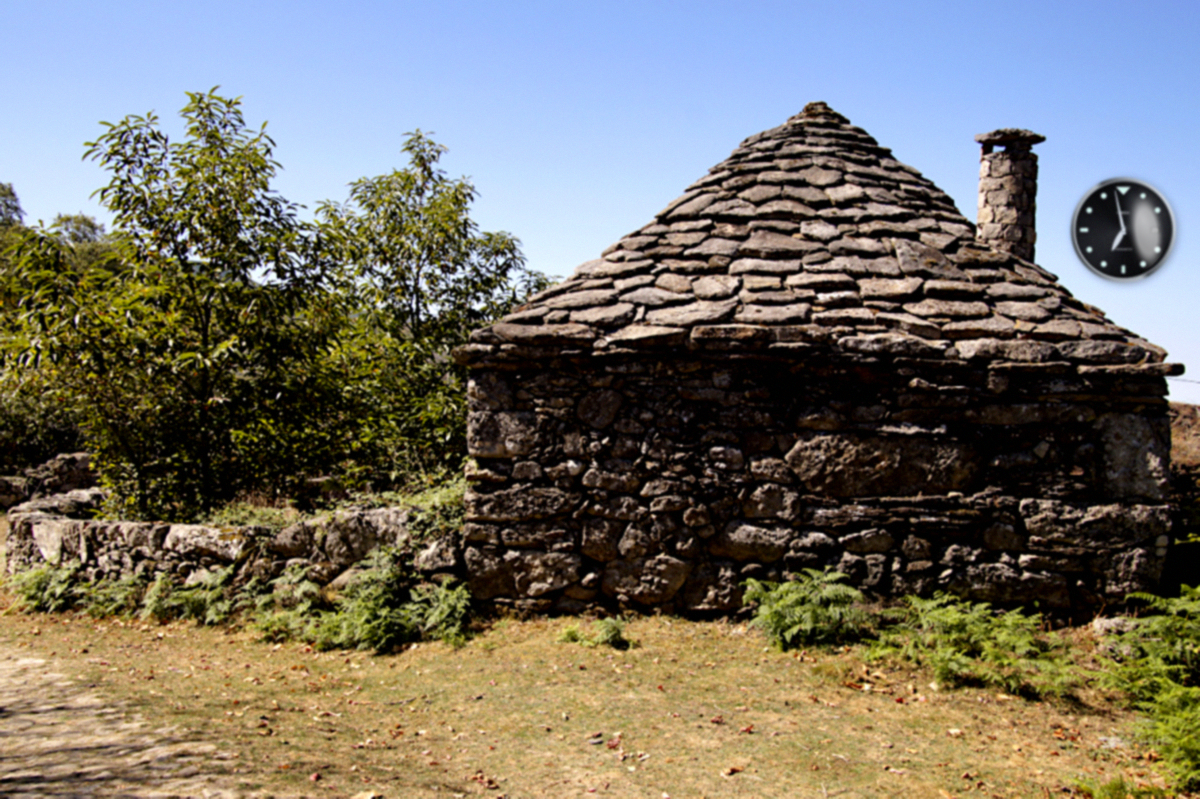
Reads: h=6 m=58
